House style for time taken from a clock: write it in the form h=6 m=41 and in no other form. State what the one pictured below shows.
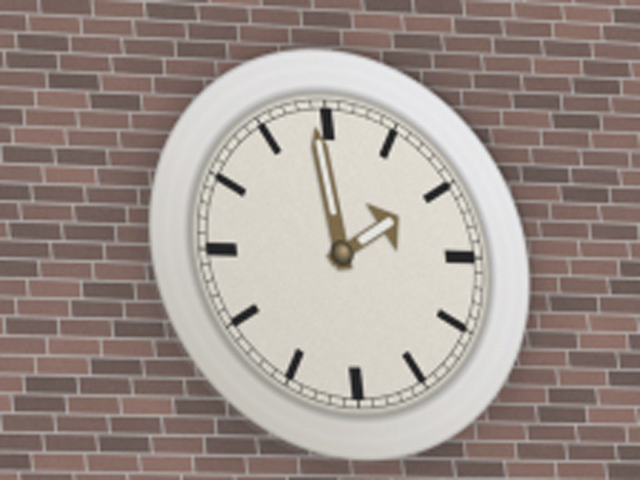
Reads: h=1 m=59
